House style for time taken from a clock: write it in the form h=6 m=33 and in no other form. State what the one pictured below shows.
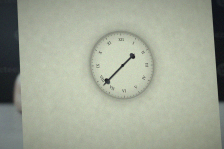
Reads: h=1 m=38
